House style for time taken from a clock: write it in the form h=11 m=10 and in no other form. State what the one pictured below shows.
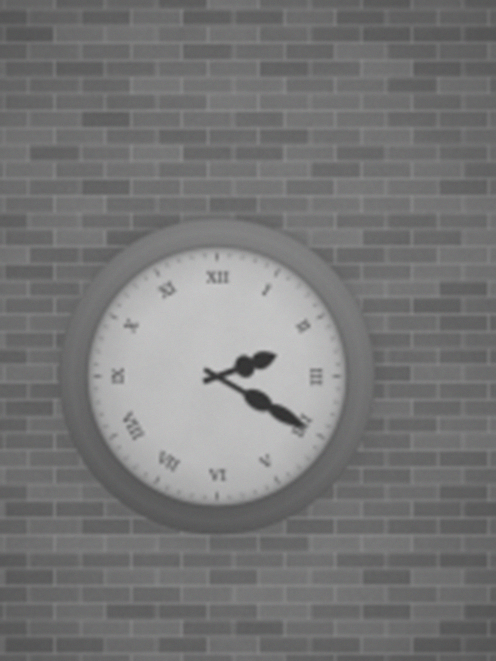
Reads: h=2 m=20
